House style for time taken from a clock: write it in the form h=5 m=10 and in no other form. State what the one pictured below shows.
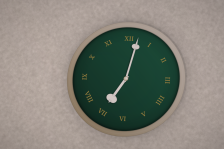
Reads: h=7 m=2
